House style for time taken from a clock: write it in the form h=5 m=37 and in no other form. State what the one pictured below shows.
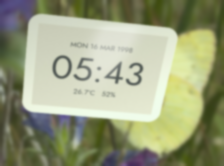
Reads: h=5 m=43
